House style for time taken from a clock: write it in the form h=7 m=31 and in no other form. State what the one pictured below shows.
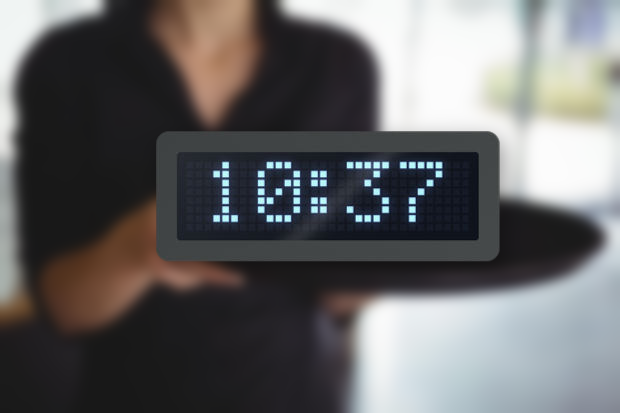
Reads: h=10 m=37
